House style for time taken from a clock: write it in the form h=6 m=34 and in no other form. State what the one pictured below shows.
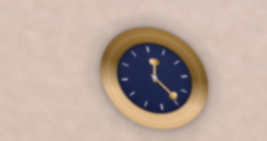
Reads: h=12 m=24
